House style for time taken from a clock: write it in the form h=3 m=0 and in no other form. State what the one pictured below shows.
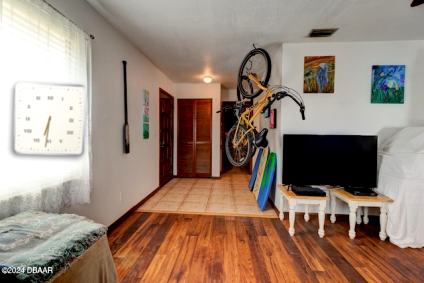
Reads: h=6 m=31
